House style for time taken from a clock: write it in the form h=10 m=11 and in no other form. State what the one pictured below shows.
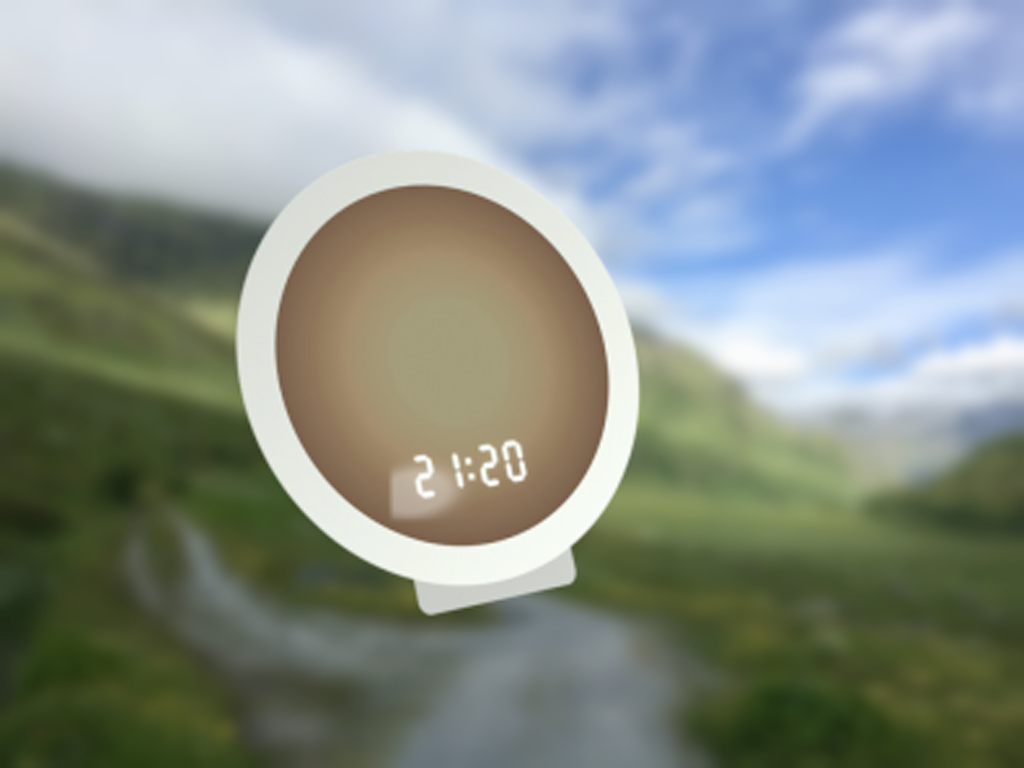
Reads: h=21 m=20
